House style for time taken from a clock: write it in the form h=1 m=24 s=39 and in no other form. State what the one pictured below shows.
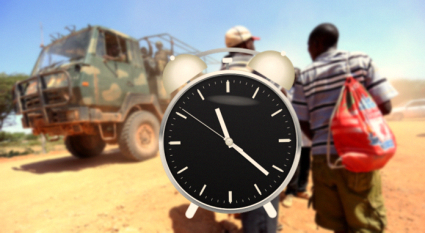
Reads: h=11 m=21 s=51
